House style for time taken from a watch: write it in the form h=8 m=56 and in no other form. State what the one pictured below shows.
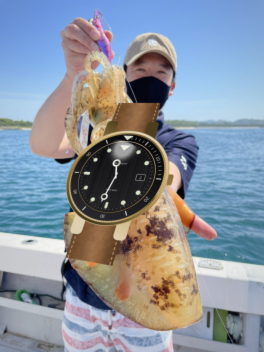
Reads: h=11 m=32
